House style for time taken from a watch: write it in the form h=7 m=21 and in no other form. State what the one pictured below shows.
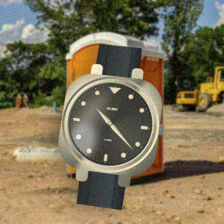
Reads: h=10 m=22
